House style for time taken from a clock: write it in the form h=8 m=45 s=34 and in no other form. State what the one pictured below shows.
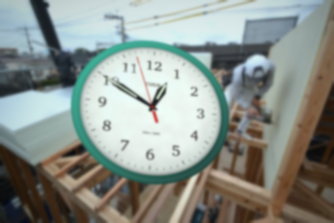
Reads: h=12 m=49 s=57
